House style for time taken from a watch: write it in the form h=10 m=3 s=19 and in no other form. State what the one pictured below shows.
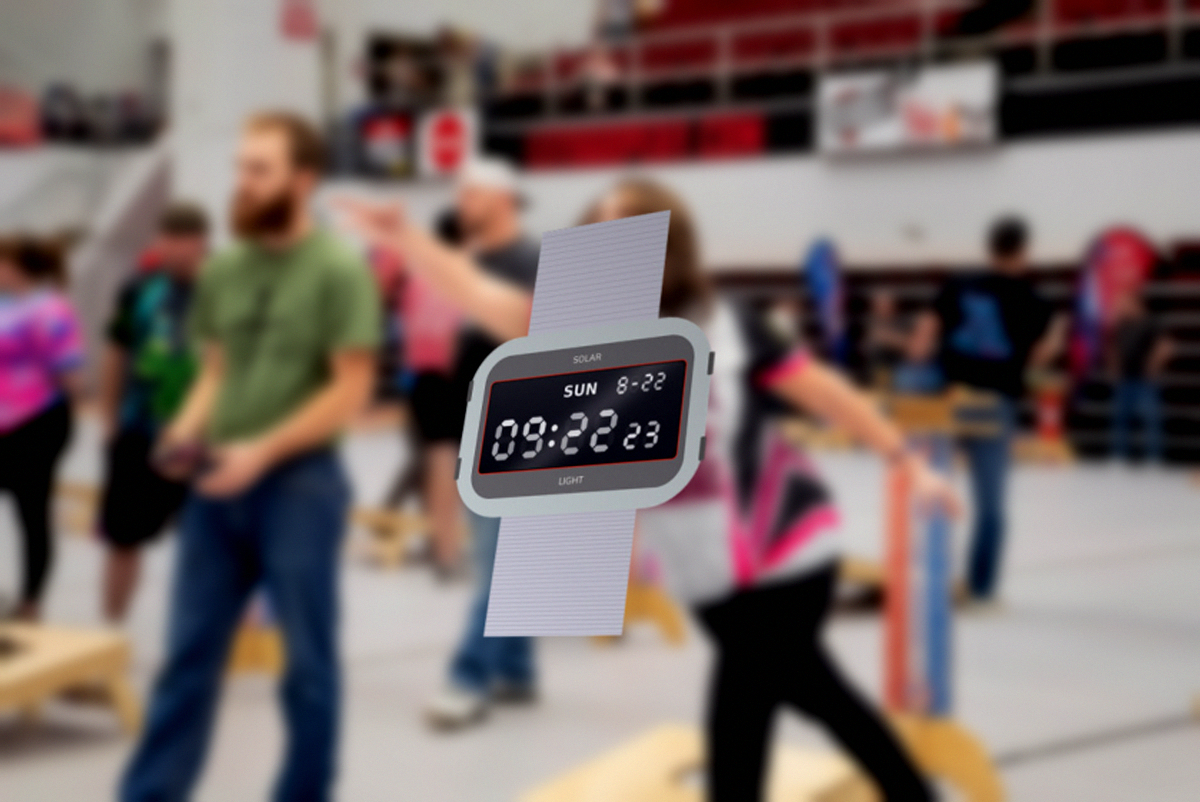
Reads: h=9 m=22 s=23
